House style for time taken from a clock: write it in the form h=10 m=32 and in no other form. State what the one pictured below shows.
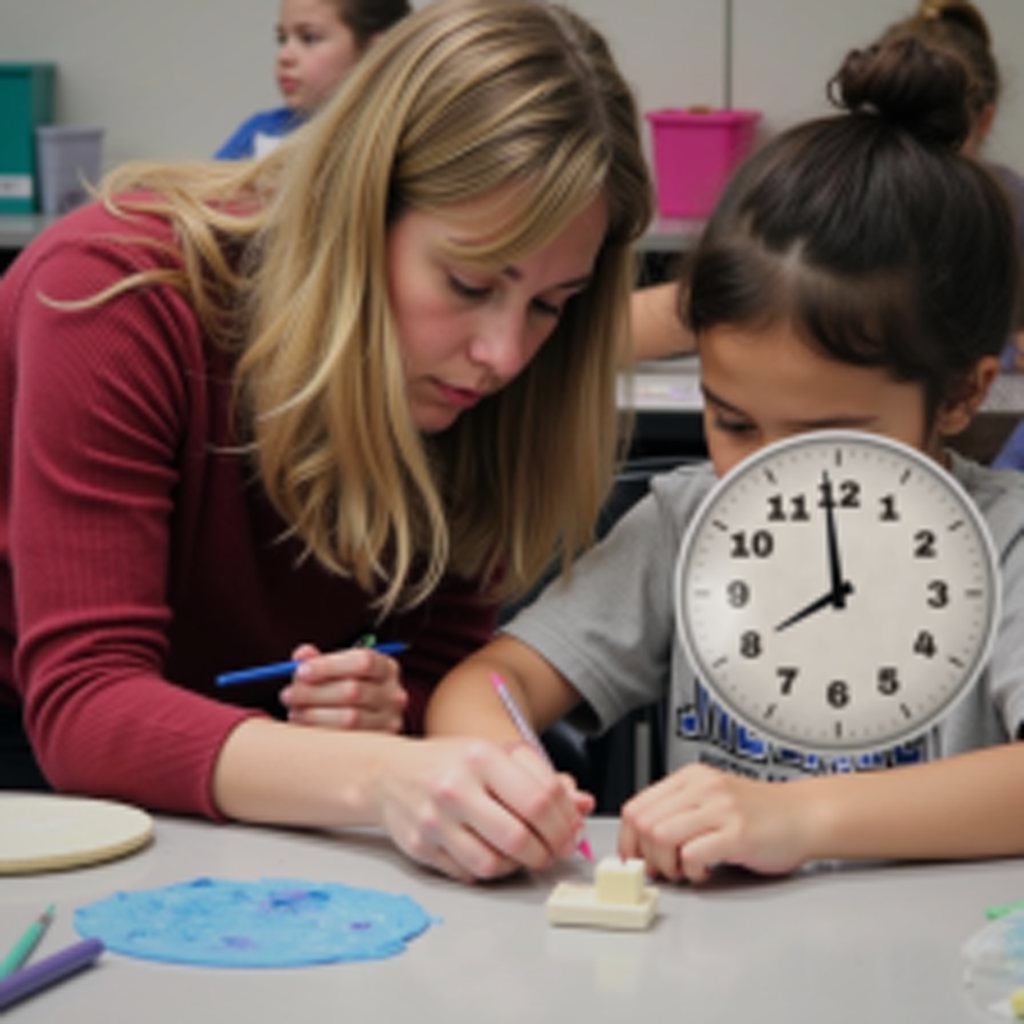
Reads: h=7 m=59
